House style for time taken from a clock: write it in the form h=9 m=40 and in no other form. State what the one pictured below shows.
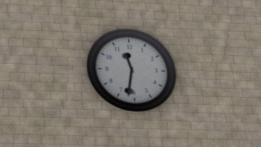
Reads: h=11 m=32
